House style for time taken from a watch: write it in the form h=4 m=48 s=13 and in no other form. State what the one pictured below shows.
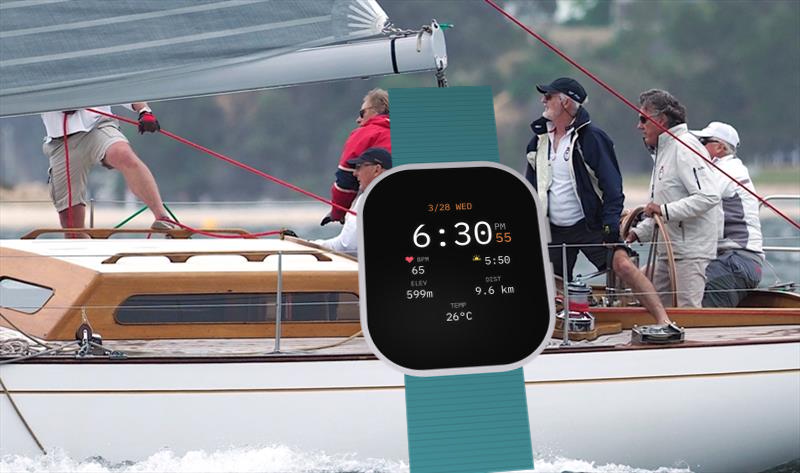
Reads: h=6 m=30 s=55
